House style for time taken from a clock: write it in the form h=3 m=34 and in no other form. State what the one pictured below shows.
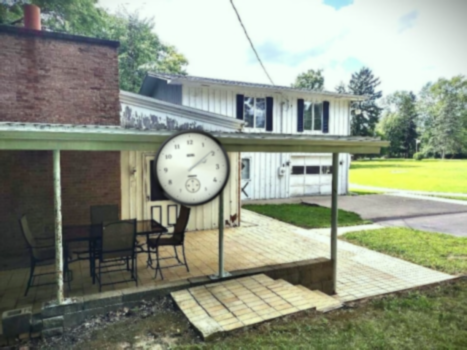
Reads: h=2 m=9
